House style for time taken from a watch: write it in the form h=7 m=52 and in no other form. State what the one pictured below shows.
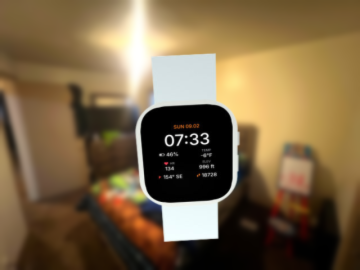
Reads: h=7 m=33
